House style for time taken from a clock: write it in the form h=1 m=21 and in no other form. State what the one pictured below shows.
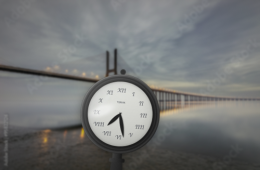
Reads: h=7 m=28
